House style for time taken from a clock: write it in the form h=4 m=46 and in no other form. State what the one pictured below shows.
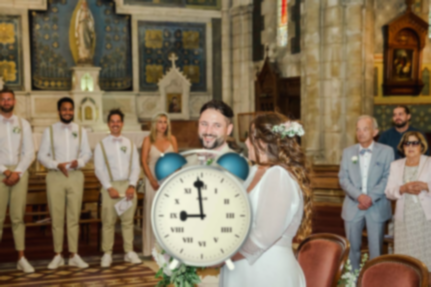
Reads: h=8 m=59
